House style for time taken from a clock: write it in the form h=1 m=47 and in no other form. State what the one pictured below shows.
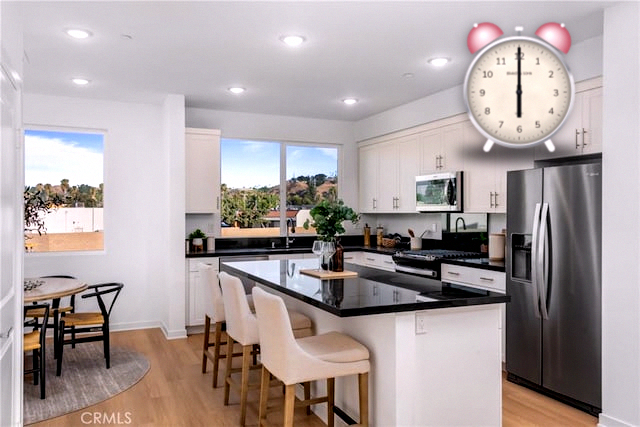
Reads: h=6 m=0
